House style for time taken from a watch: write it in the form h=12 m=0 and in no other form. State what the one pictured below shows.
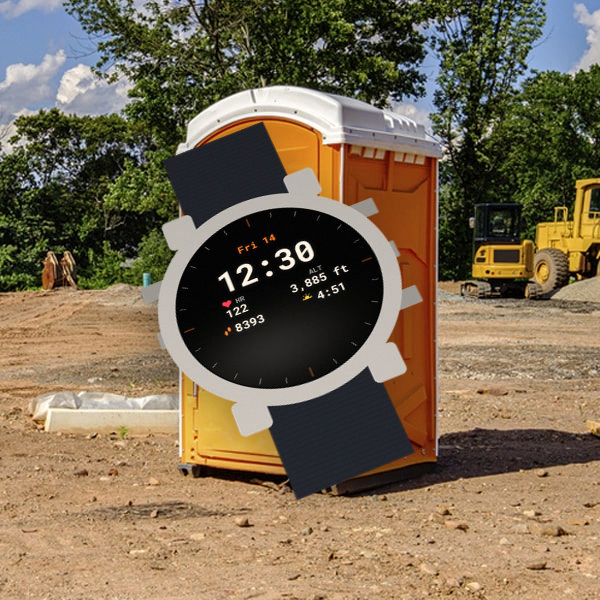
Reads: h=12 m=30
